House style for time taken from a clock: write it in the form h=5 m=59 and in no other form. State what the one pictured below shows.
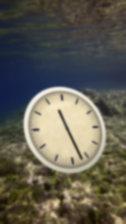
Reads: h=11 m=27
